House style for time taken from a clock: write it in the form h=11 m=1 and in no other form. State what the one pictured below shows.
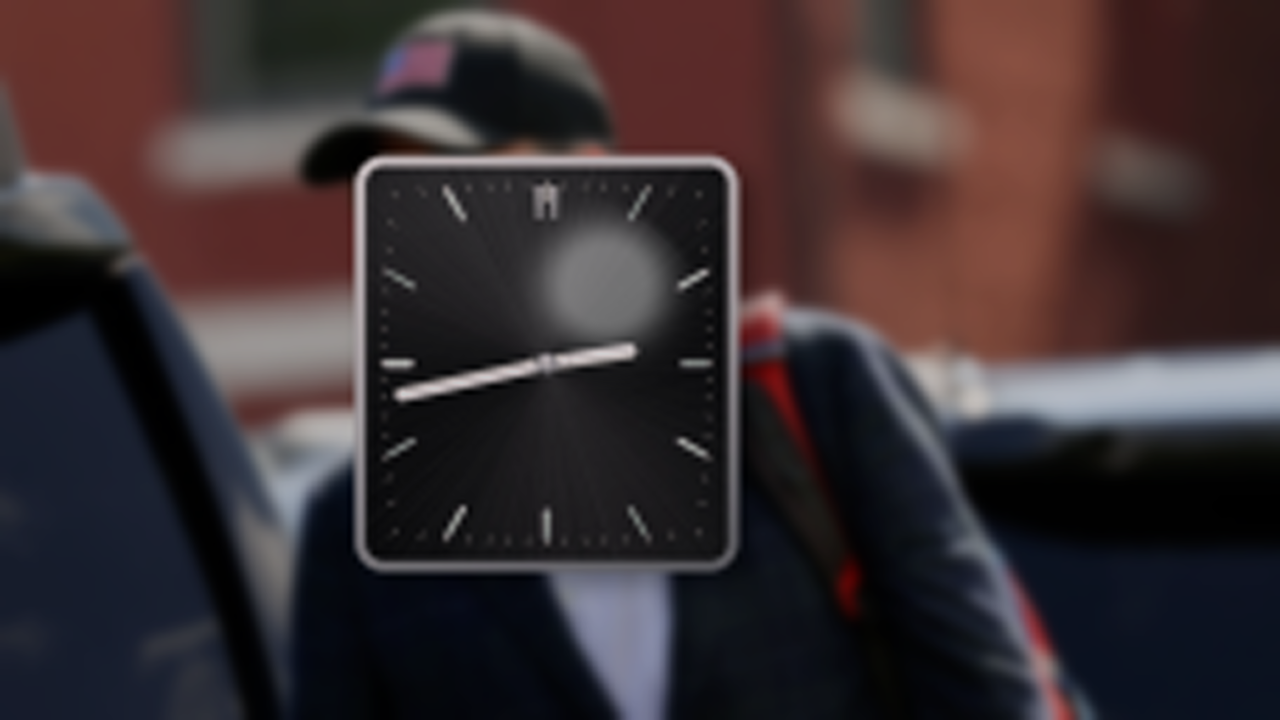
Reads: h=2 m=43
